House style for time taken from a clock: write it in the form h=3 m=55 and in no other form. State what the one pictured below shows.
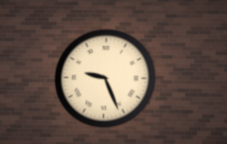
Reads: h=9 m=26
